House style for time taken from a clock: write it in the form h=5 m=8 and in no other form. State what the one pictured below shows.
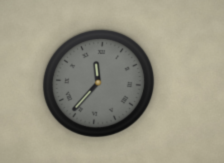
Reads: h=11 m=36
